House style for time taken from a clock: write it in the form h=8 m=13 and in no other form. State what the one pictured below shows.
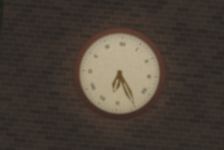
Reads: h=6 m=25
